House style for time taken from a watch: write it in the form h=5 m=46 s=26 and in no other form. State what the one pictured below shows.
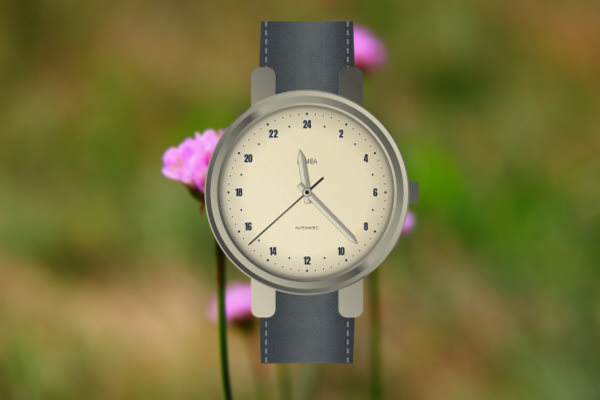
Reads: h=23 m=22 s=38
